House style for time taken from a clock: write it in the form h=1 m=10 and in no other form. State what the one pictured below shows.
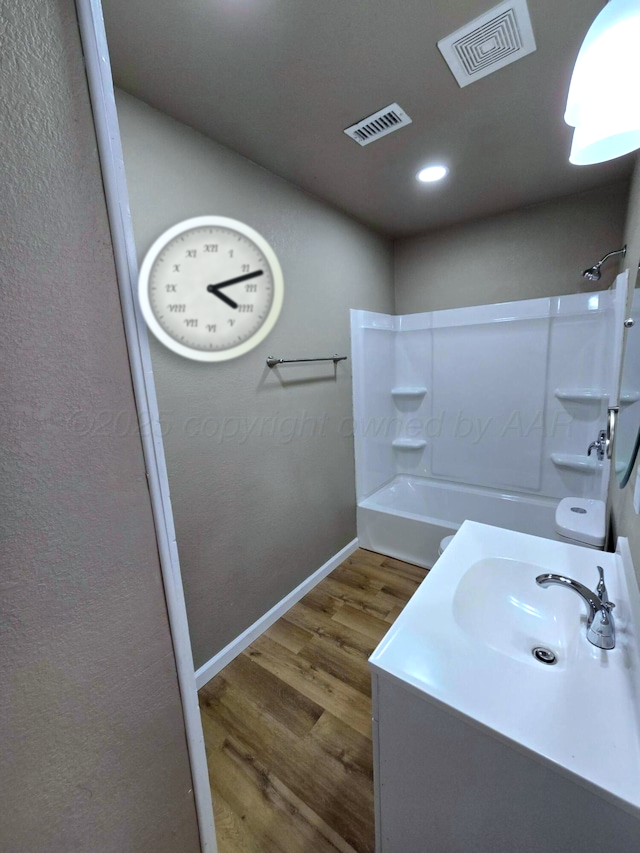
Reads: h=4 m=12
